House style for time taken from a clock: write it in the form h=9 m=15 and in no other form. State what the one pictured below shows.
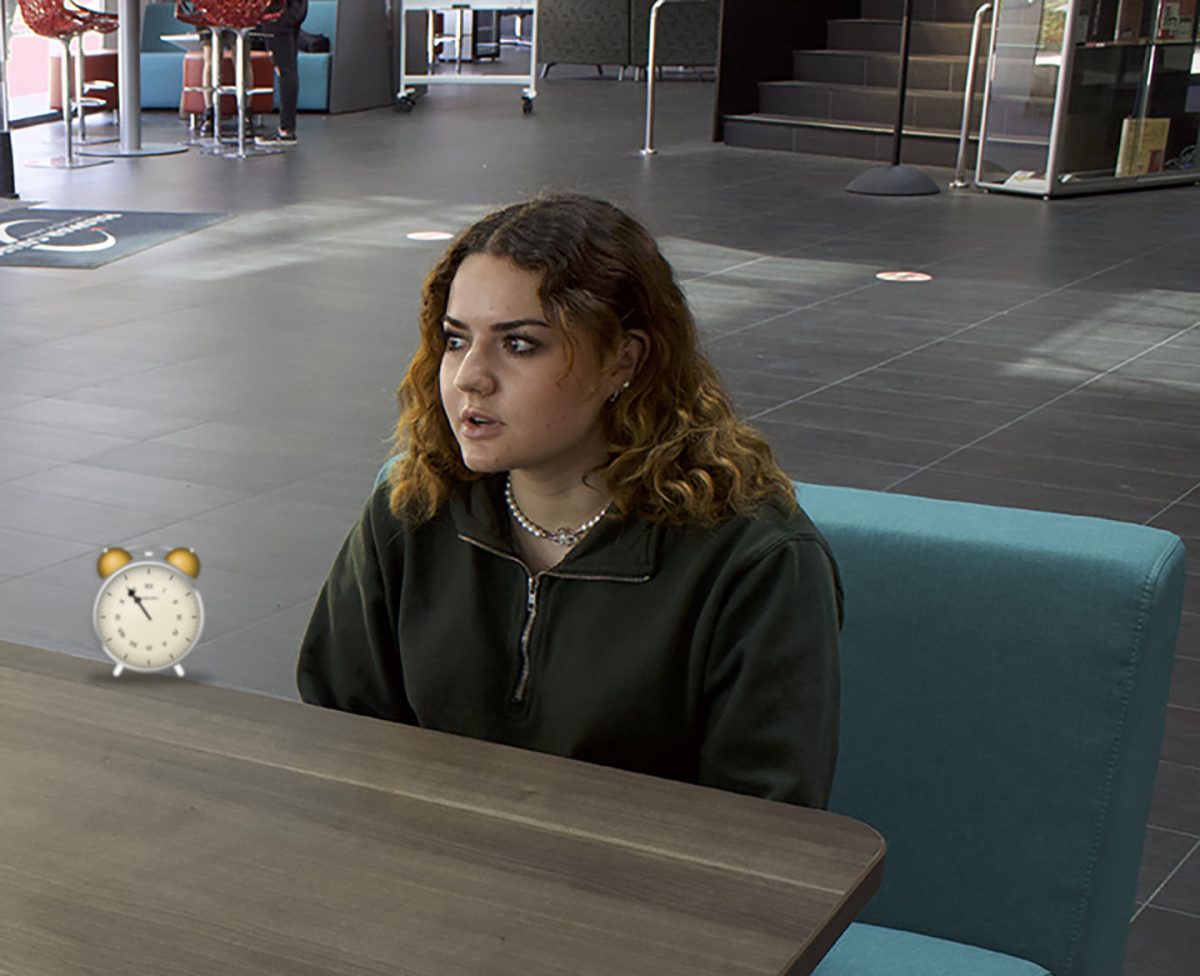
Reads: h=10 m=54
